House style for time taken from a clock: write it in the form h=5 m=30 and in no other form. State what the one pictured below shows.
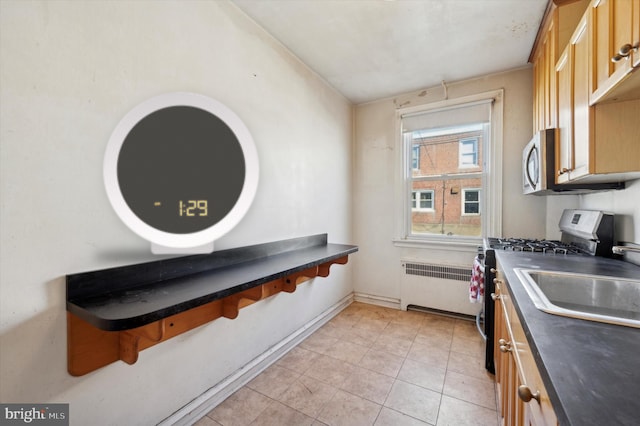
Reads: h=1 m=29
